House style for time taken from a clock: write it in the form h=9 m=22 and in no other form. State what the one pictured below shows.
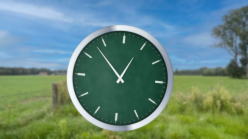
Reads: h=12 m=53
